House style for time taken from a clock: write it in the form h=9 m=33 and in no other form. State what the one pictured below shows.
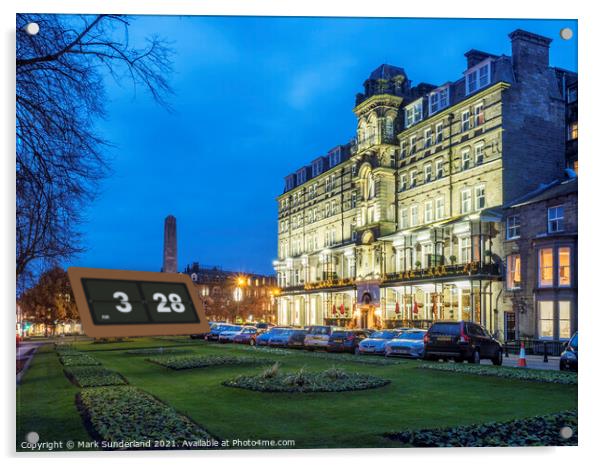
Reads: h=3 m=28
